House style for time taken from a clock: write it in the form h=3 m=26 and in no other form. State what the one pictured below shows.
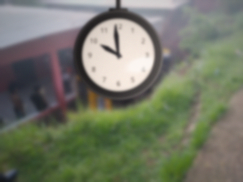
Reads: h=9 m=59
